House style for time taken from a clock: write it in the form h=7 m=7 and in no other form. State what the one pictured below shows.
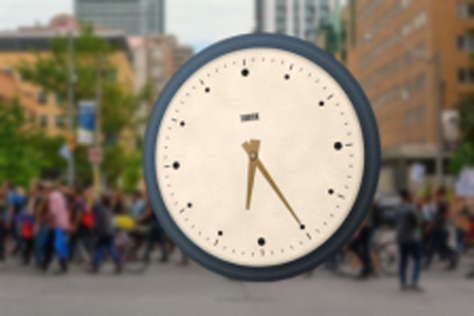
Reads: h=6 m=25
